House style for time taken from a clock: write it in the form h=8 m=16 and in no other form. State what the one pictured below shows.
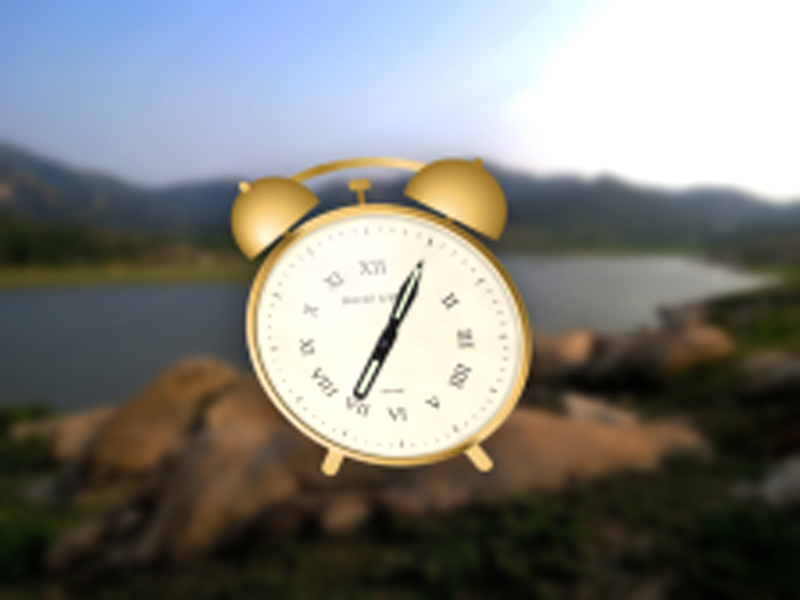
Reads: h=7 m=5
